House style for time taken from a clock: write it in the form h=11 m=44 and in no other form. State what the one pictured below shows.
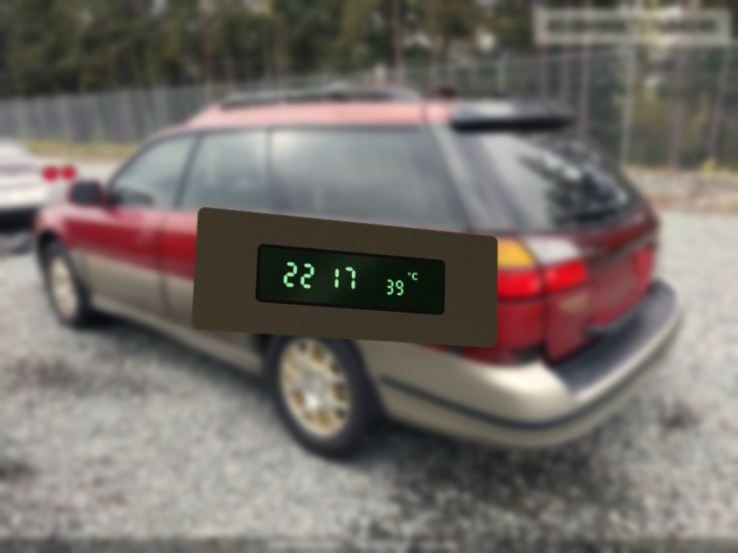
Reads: h=22 m=17
